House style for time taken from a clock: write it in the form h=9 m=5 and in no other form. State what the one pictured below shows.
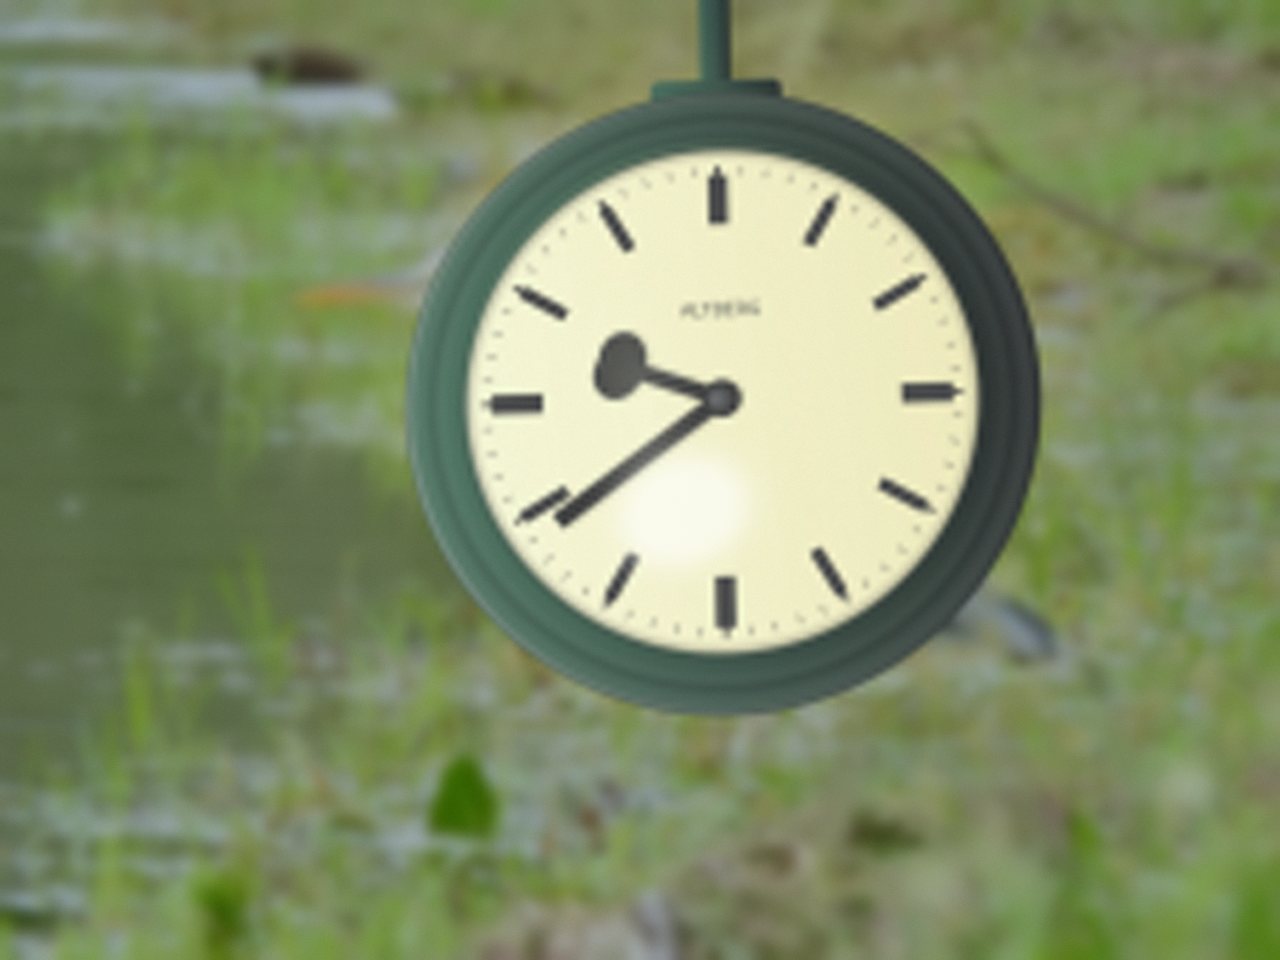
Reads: h=9 m=39
